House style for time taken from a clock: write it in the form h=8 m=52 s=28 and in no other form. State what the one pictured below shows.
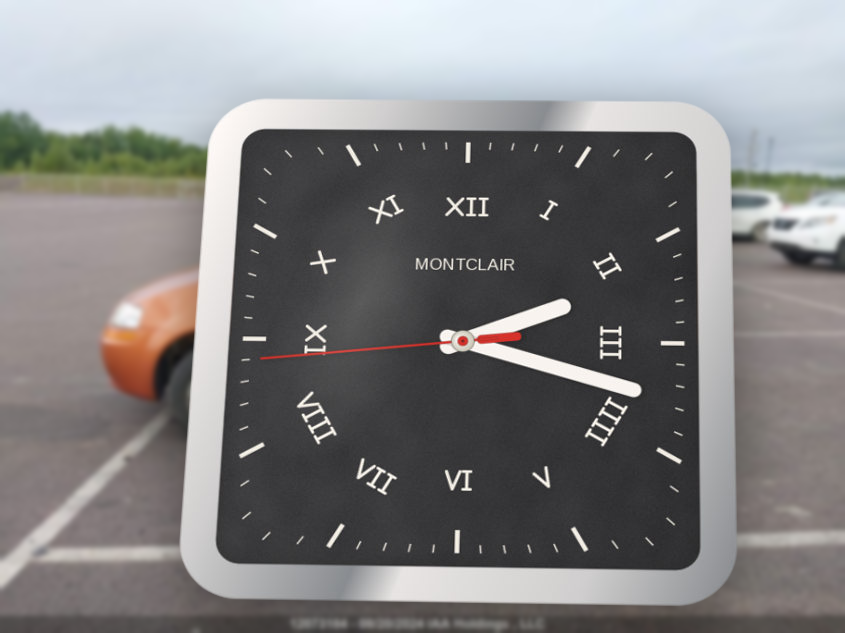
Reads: h=2 m=17 s=44
